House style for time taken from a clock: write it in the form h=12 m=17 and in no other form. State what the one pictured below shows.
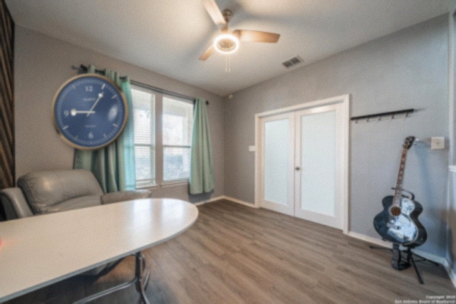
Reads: h=9 m=6
